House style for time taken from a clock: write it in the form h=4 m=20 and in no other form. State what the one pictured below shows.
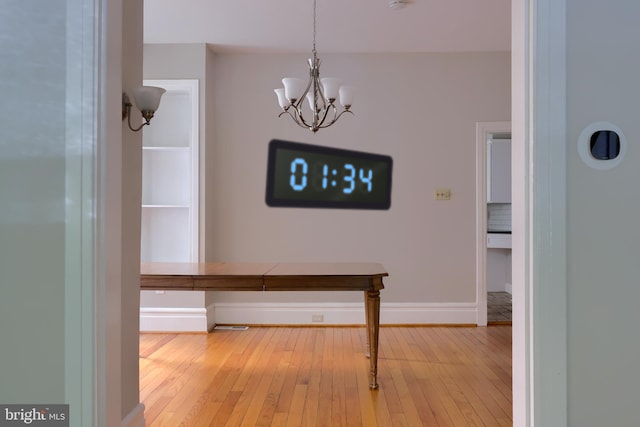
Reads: h=1 m=34
